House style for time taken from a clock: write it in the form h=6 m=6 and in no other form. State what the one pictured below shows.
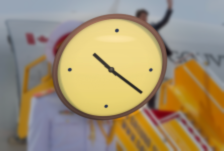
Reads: h=10 m=21
